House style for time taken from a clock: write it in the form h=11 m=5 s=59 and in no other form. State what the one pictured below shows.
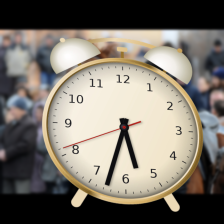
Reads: h=5 m=32 s=41
